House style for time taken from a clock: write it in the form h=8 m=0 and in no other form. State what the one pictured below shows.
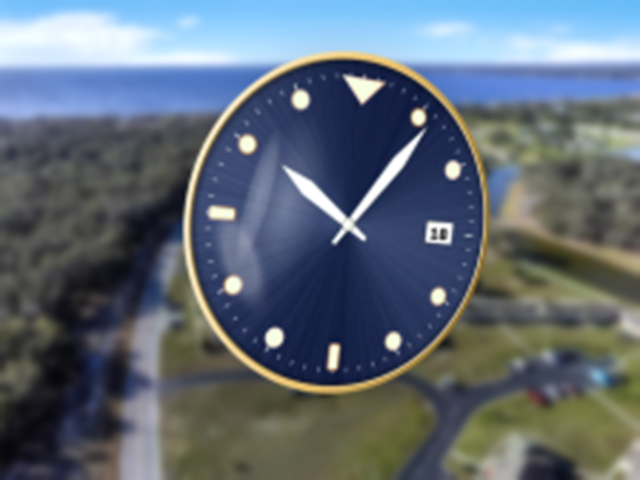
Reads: h=10 m=6
